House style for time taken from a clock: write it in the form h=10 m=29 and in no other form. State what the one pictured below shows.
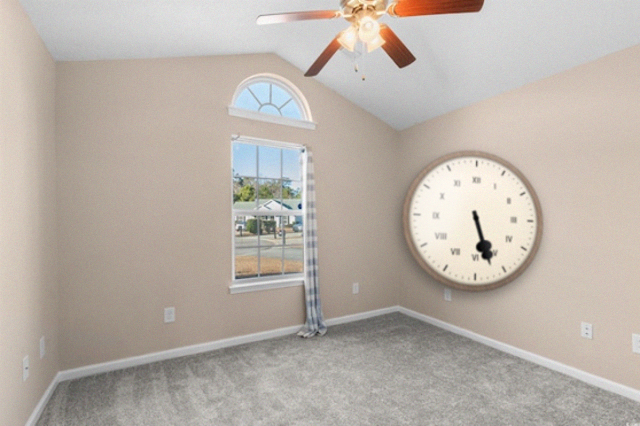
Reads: h=5 m=27
